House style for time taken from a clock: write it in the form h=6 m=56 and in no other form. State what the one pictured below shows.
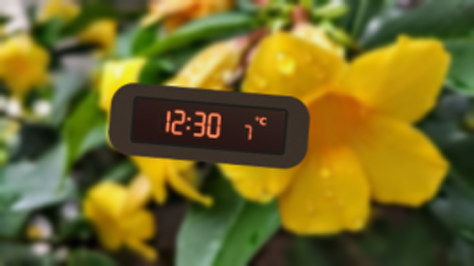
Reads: h=12 m=30
